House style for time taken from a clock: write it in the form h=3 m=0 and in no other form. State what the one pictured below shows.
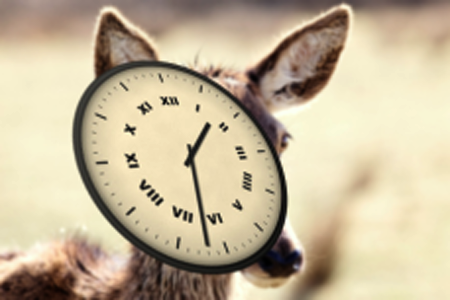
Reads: h=1 m=32
